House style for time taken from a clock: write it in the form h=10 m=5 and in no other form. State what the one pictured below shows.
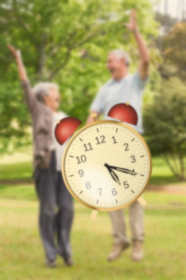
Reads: h=5 m=20
